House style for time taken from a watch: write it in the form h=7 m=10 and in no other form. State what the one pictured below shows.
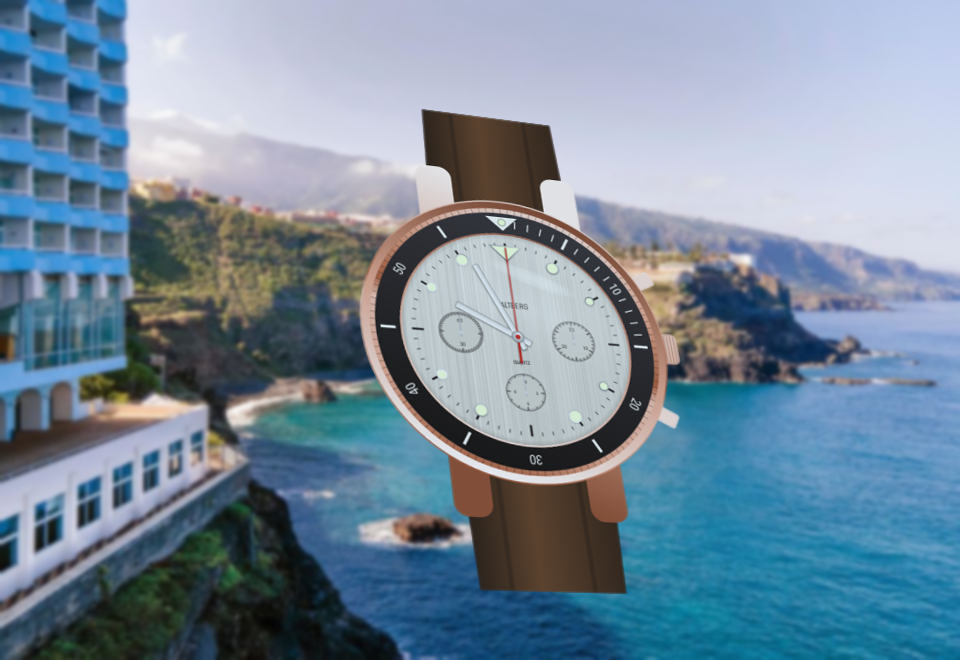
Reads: h=9 m=56
